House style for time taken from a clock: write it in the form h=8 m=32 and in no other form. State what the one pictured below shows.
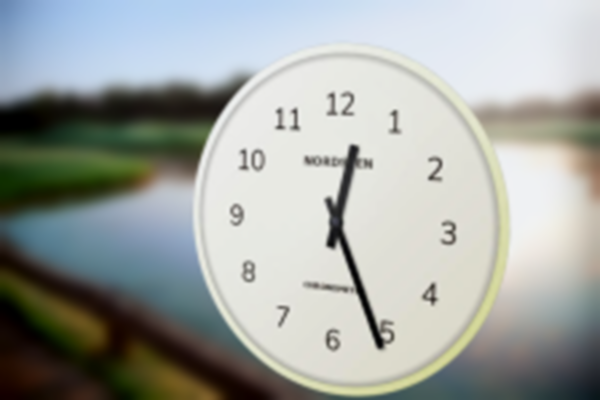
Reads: h=12 m=26
